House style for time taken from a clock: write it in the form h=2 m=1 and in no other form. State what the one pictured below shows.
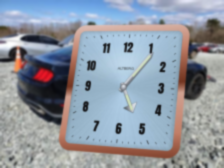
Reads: h=5 m=6
